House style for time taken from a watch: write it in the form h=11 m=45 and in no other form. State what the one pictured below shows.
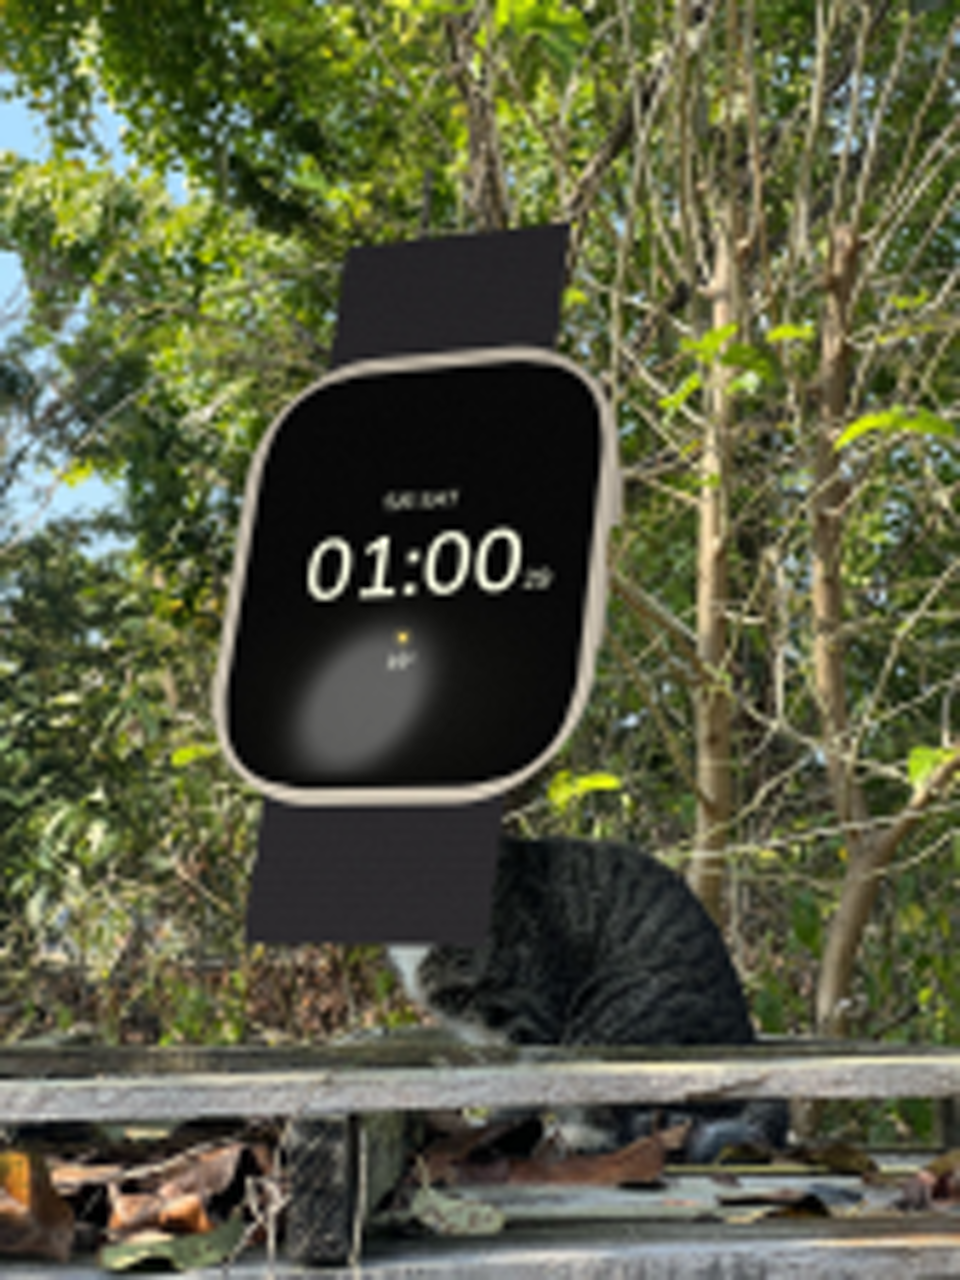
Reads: h=1 m=0
